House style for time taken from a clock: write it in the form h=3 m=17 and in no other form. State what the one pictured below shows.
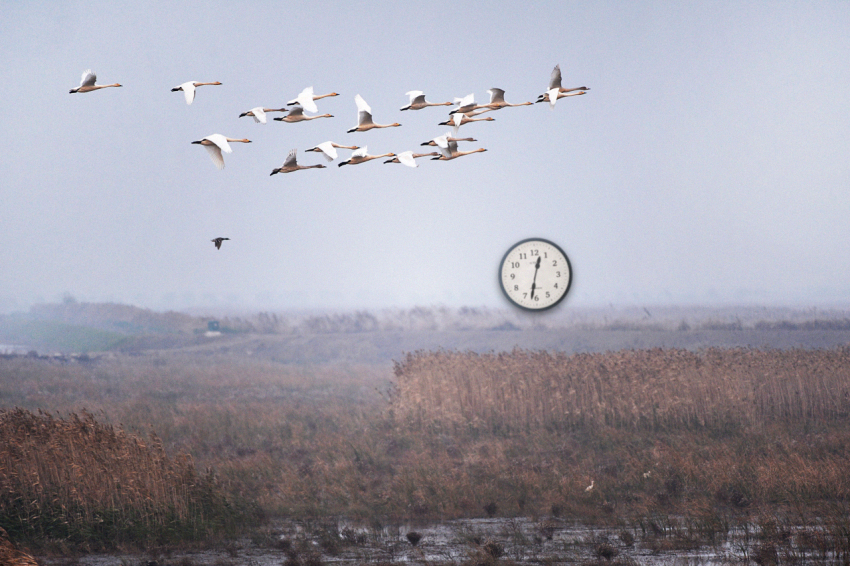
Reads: h=12 m=32
